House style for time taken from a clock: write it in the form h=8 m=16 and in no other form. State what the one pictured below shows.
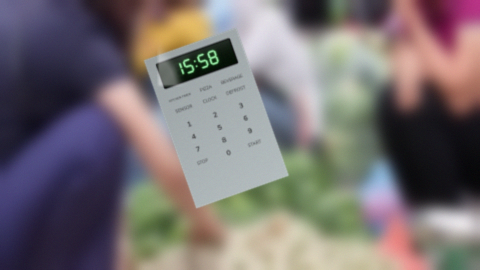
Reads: h=15 m=58
